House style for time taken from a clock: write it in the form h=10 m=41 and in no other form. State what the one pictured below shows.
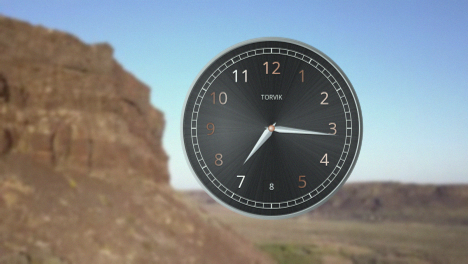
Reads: h=7 m=16
